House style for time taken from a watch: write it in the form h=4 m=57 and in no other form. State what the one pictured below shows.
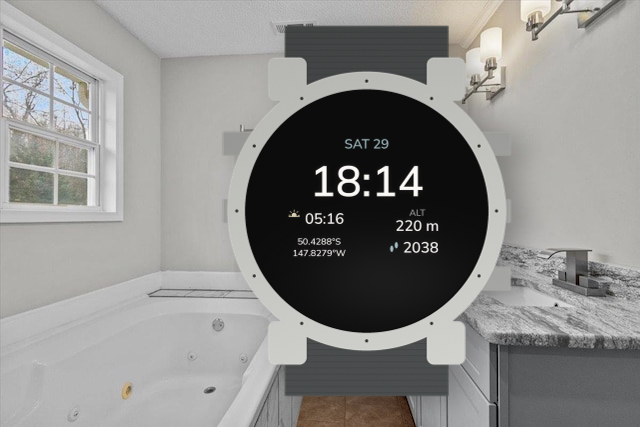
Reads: h=18 m=14
